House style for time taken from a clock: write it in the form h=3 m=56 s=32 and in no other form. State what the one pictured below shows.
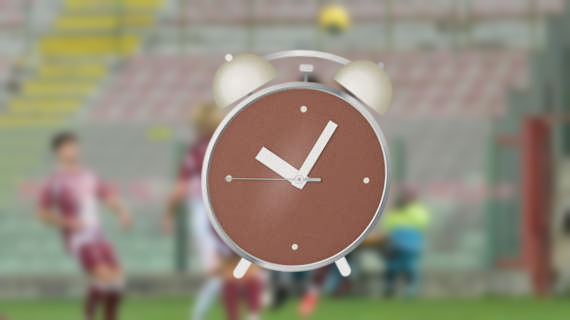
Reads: h=10 m=4 s=45
